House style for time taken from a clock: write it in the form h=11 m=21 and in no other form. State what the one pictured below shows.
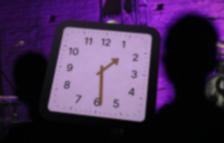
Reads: h=1 m=29
